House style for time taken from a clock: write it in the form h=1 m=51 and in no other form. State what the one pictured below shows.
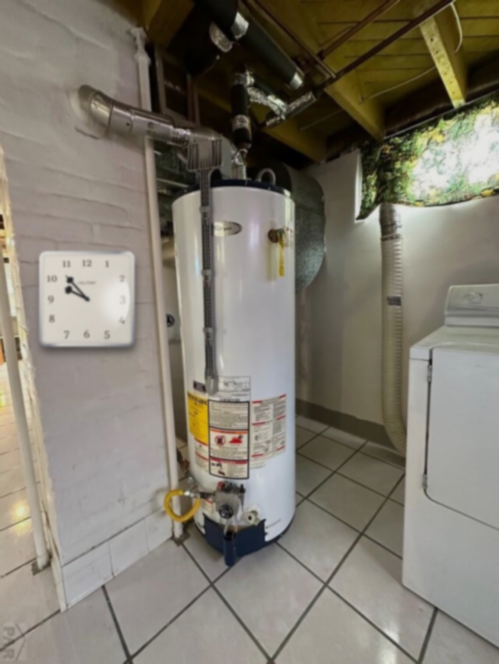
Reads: h=9 m=53
